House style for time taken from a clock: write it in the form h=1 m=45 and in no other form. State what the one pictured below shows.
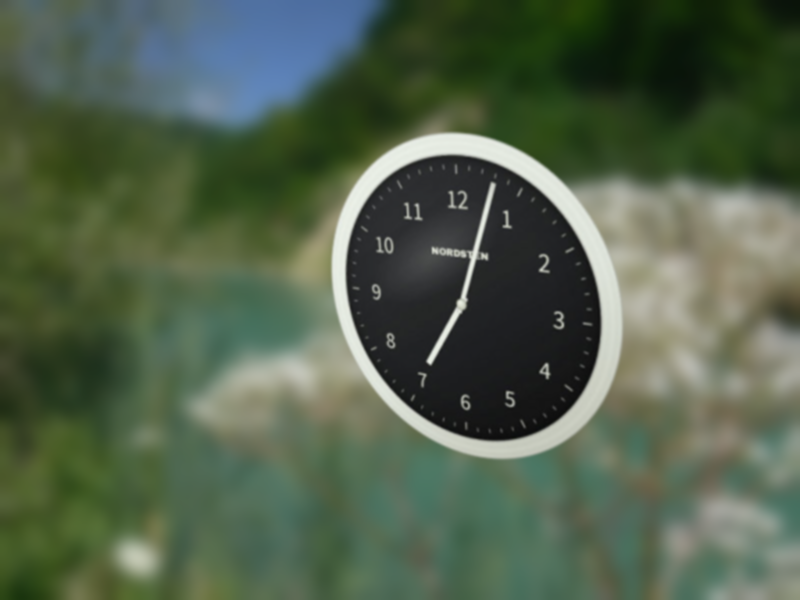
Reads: h=7 m=3
